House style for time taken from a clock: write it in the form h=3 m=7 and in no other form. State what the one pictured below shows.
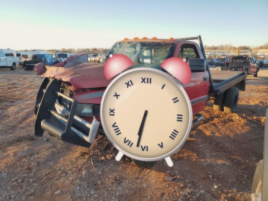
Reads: h=6 m=32
